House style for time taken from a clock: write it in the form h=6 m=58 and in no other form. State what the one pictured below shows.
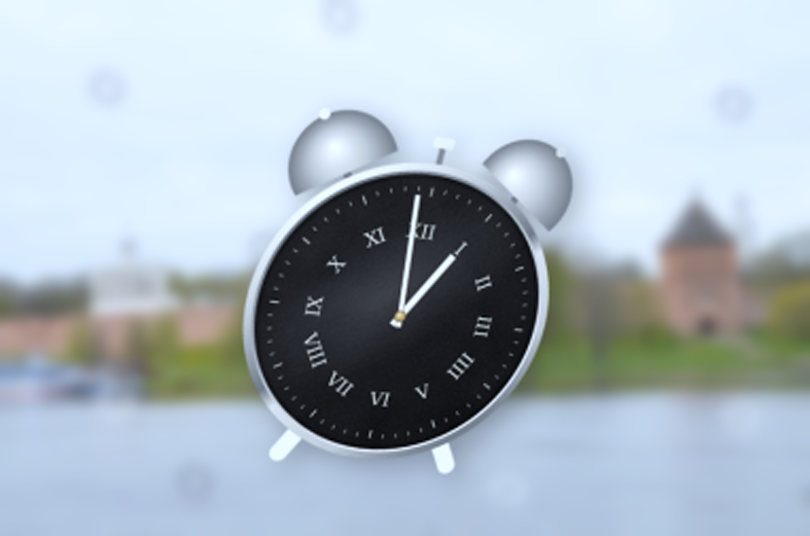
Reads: h=12 m=59
